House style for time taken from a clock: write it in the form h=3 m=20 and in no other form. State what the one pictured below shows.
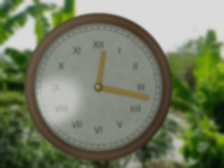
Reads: h=12 m=17
